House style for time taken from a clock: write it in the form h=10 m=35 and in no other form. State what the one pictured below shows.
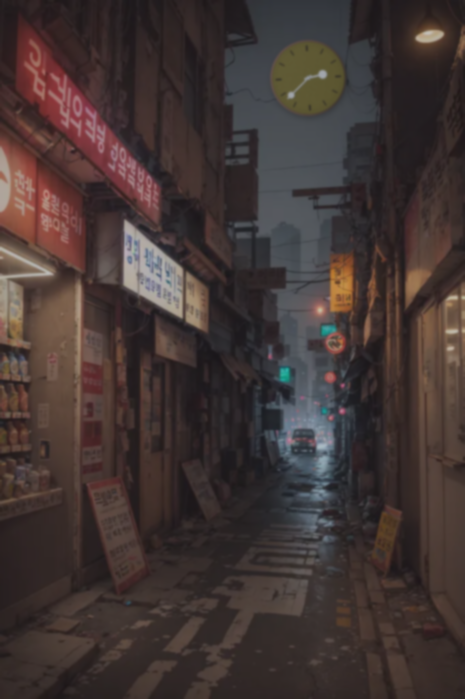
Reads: h=2 m=38
